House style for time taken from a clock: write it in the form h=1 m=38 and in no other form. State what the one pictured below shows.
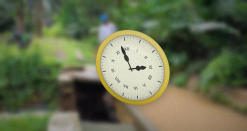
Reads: h=2 m=58
